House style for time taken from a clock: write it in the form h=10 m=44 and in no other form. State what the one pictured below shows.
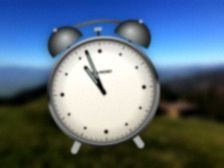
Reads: h=10 m=57
